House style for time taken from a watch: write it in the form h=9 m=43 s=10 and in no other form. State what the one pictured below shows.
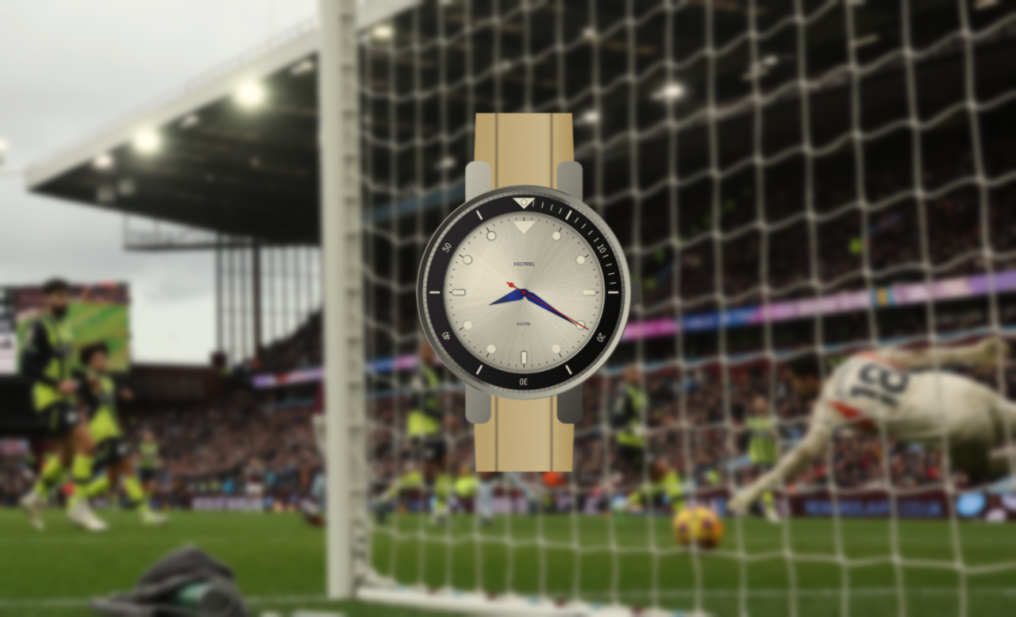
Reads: h=8 m=20 s=20
